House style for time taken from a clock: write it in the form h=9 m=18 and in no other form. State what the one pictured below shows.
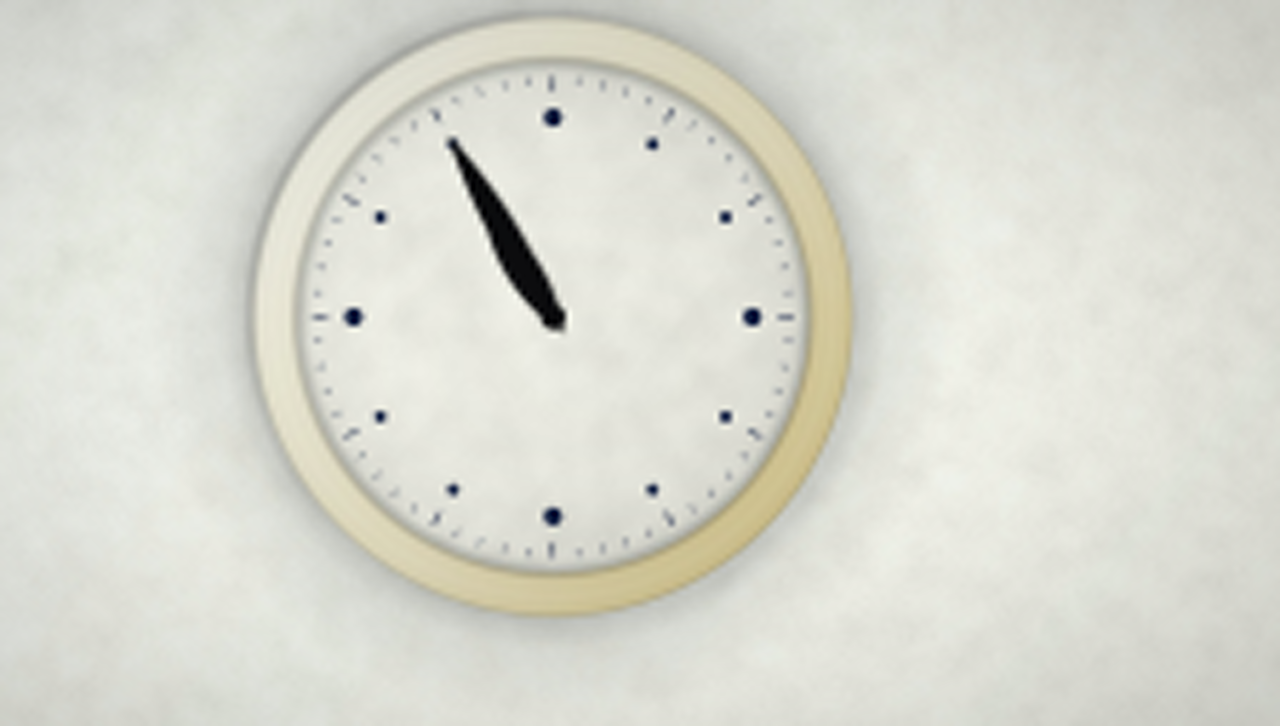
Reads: h=10 m=55
